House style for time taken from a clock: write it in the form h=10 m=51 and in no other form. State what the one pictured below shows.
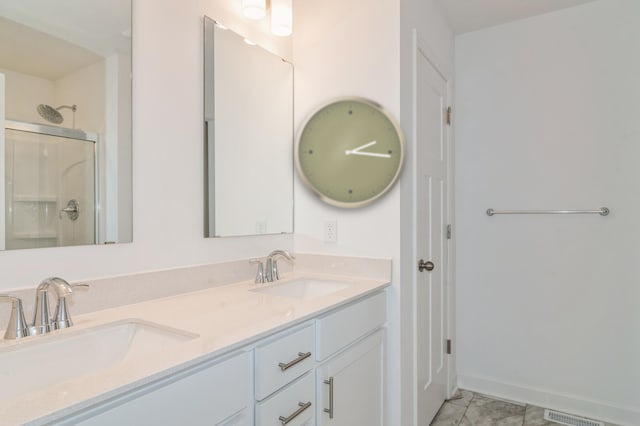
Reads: h=2 m=16
